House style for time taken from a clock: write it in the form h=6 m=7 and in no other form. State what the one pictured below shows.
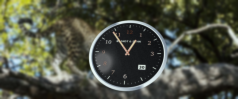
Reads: h=12 m=54
